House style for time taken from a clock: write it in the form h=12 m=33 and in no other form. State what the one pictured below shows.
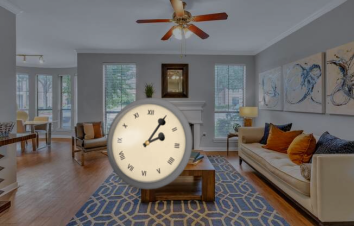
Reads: h=2 m=5
